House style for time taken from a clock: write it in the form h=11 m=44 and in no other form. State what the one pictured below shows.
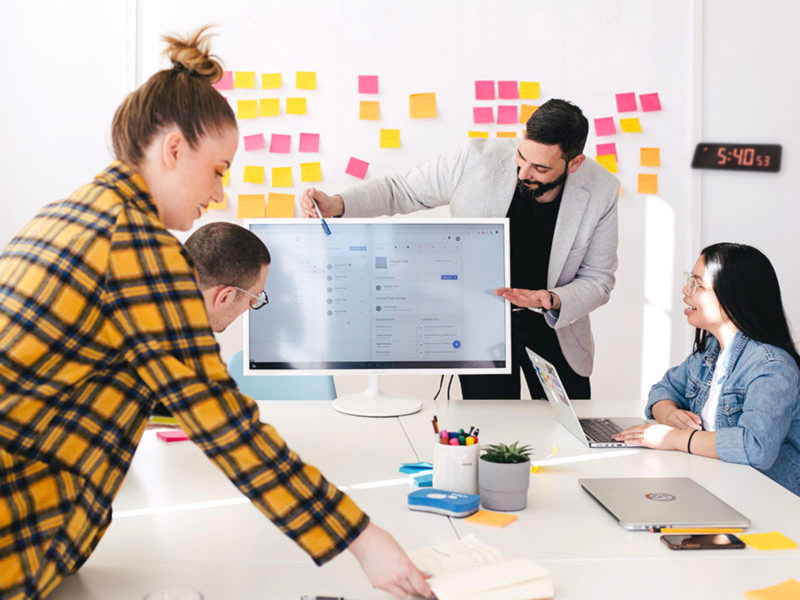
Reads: h=5 m=40
